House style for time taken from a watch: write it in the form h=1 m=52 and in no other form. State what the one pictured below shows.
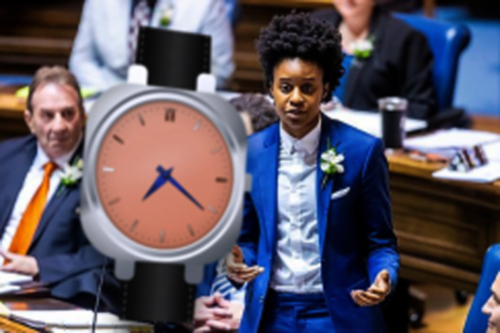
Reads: h=7 m=21
